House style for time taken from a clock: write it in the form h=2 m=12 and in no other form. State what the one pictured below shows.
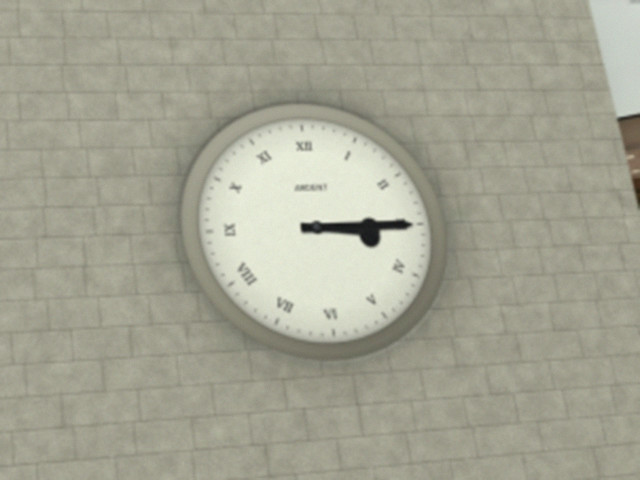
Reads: h=3 m=15
